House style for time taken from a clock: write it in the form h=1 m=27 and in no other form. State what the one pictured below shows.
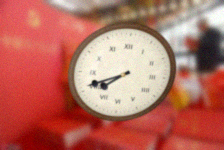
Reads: h=7 m=41
